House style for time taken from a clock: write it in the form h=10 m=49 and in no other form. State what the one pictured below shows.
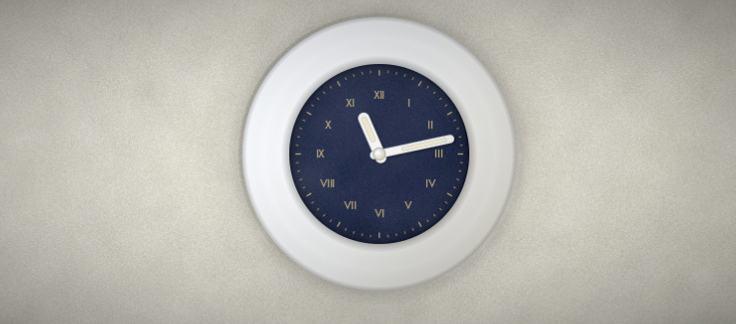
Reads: h=11 m=13
